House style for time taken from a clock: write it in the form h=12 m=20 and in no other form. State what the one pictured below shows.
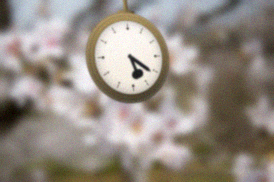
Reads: h=5 m=21
